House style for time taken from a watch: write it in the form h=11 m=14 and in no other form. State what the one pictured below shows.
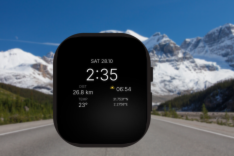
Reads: h=2 m=35
